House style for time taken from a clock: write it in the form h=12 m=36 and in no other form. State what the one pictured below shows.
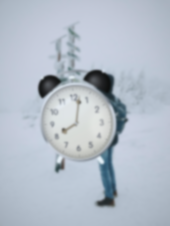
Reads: h=8 m=2
